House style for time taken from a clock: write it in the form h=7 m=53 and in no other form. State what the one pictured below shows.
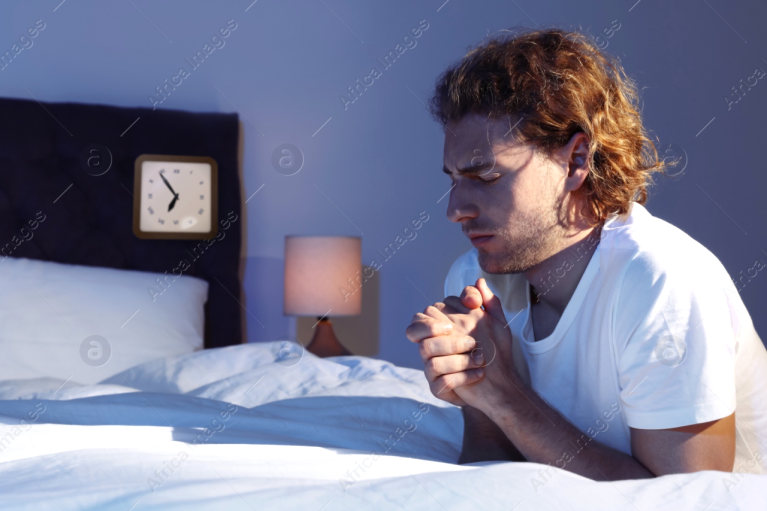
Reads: h=6 m=54
